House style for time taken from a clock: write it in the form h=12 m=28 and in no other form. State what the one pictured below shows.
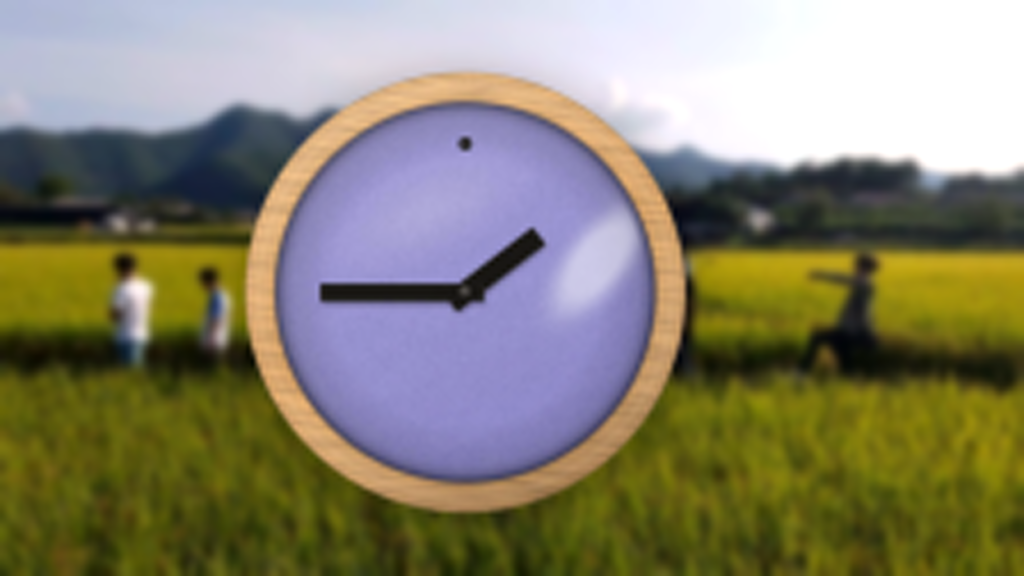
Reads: h=1 m=45
